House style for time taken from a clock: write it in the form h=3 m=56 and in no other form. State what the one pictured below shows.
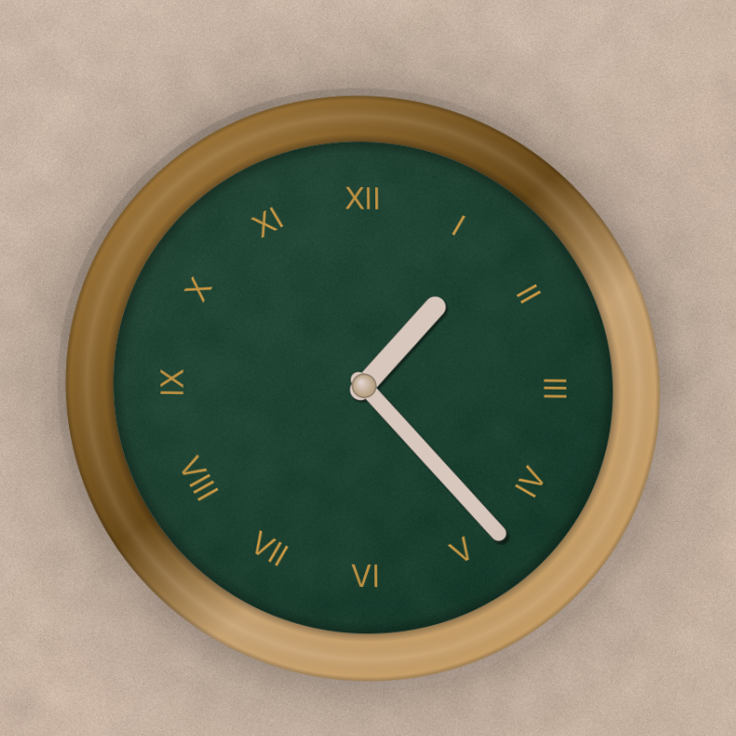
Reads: h=1 m=23
